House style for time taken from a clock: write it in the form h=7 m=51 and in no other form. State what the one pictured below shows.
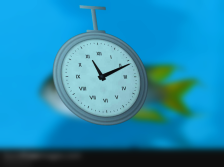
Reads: h=11 m=11
